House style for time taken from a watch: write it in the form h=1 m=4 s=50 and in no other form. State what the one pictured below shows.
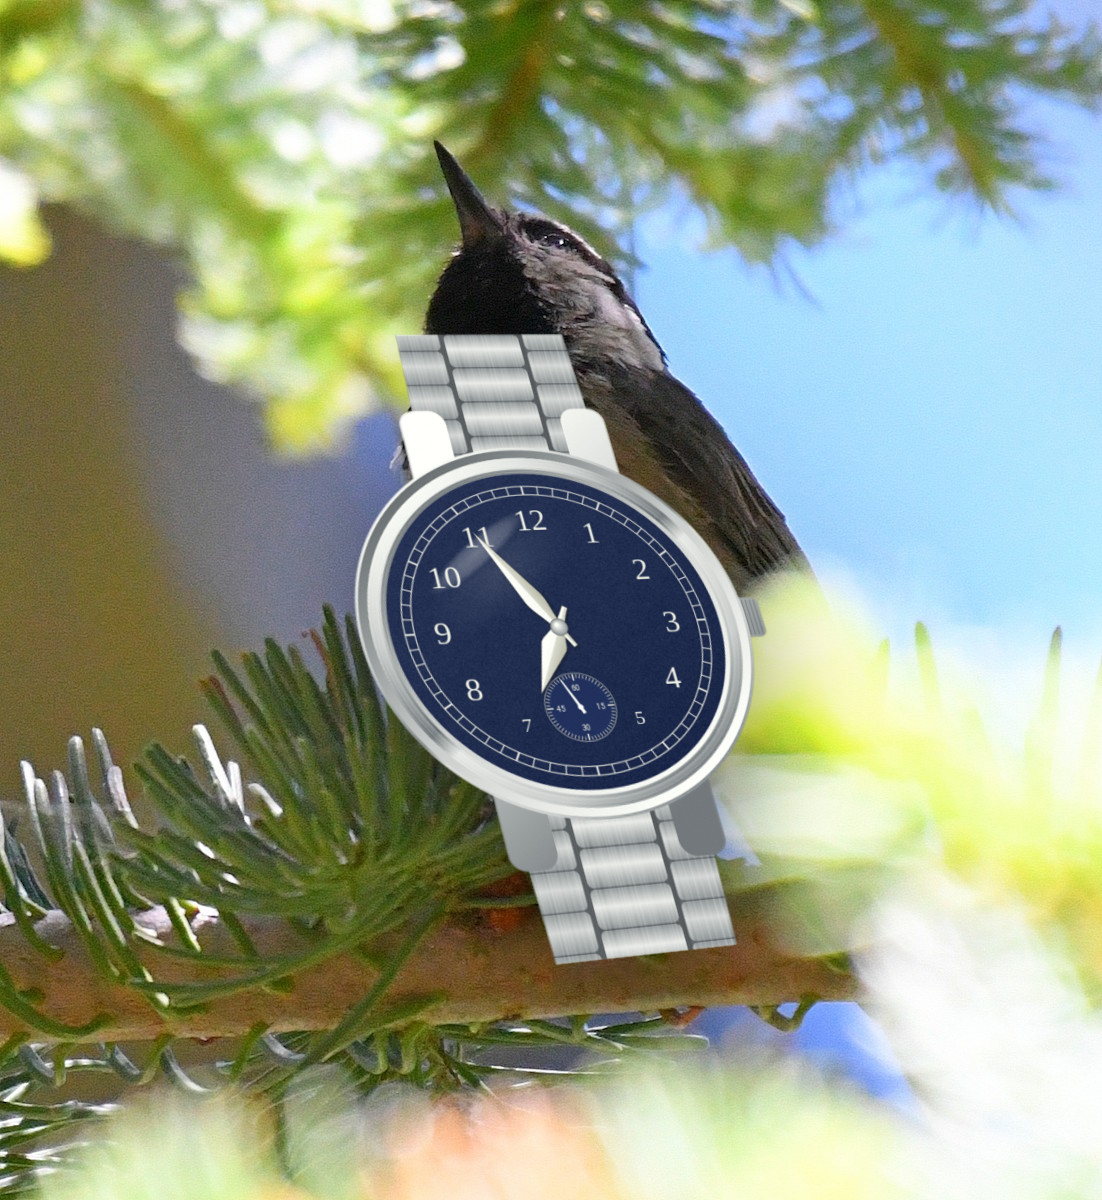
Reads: h=6 m=54 s=56
